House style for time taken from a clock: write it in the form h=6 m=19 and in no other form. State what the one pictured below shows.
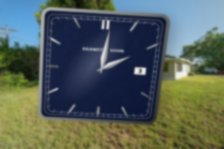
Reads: h=2 m=1
